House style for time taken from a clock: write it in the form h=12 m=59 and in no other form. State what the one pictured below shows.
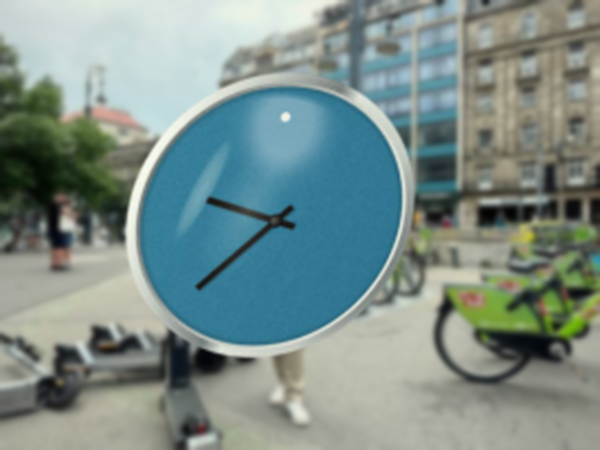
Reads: h=9 m=38
